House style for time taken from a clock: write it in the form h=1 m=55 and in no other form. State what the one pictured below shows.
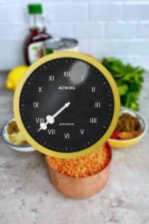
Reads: h=7 m=38
